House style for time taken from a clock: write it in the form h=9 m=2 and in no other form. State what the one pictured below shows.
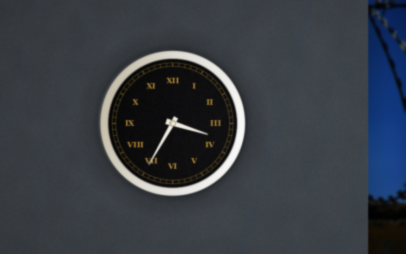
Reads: h=3 m=35
